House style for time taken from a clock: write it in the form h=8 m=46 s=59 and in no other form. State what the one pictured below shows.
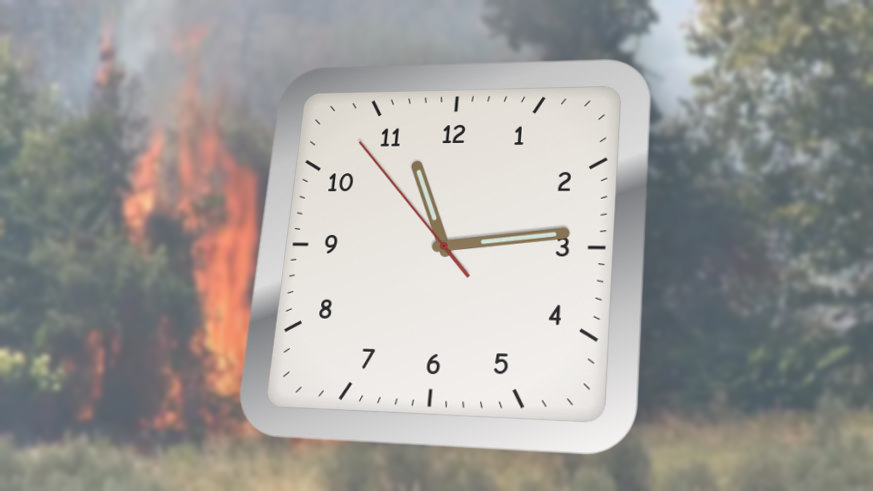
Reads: h=11 m=13 s=53
